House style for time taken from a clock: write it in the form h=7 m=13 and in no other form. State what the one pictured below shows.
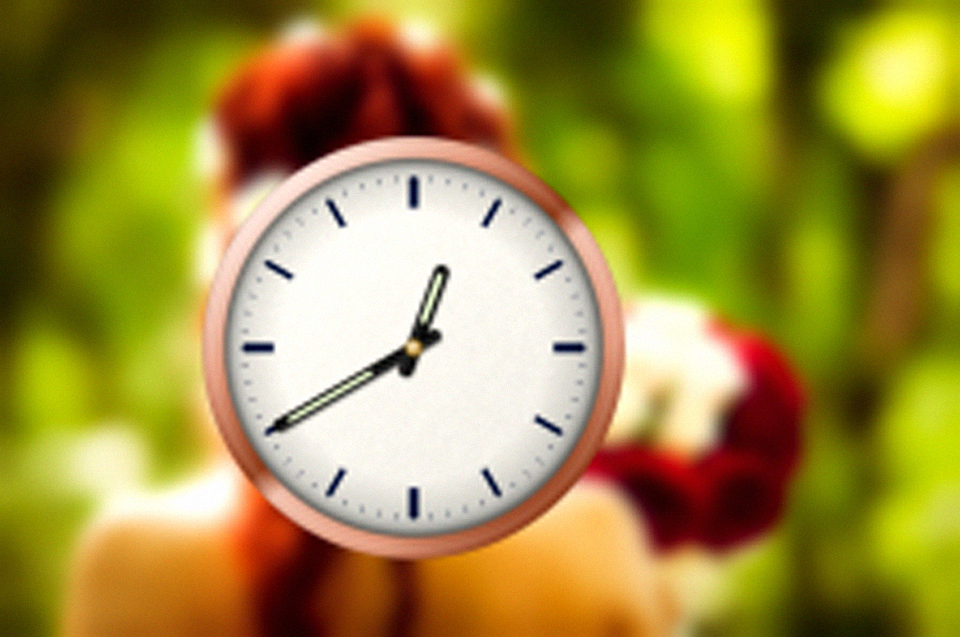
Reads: h=12 m=40
